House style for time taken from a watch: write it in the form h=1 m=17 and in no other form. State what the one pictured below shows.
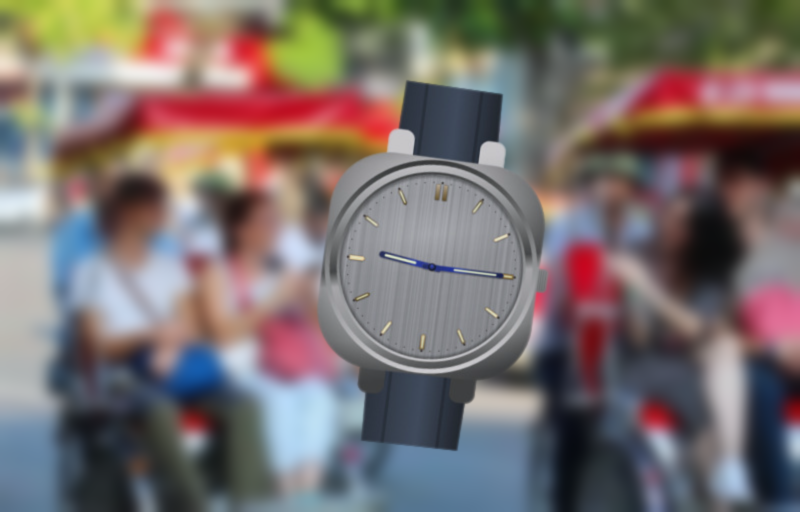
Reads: h=9 m=15
